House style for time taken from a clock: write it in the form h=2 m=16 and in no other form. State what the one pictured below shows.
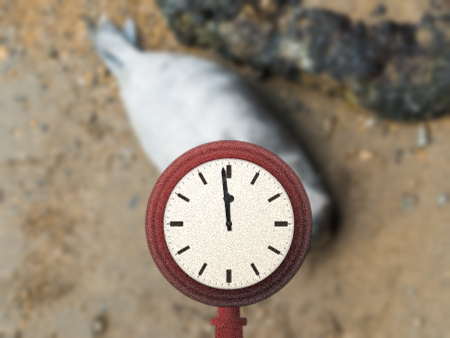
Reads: h=11 m=59
